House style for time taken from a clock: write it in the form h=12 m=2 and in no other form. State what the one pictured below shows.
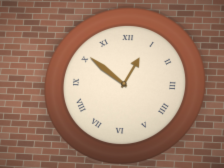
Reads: h=12 m=51
